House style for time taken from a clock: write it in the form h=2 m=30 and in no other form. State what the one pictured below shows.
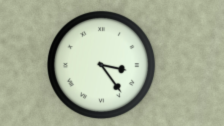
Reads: h=3 m=24
